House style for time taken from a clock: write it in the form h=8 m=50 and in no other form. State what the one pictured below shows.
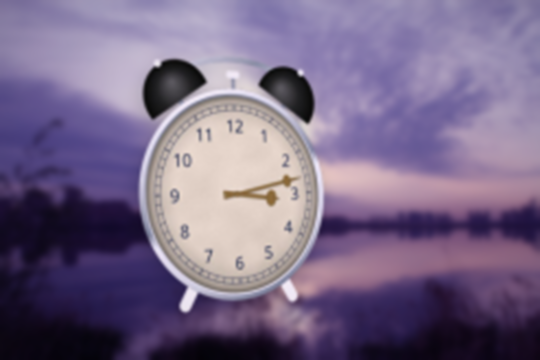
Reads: h=3 m=13
